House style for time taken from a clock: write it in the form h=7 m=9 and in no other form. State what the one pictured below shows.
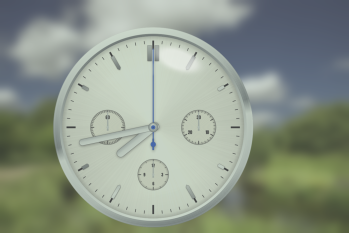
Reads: h=7 m=43
